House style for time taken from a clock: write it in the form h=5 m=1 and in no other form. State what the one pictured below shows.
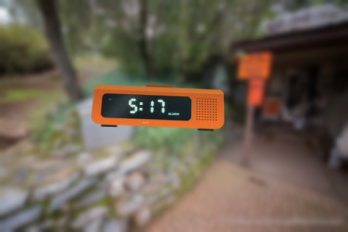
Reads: h=5 m=17
